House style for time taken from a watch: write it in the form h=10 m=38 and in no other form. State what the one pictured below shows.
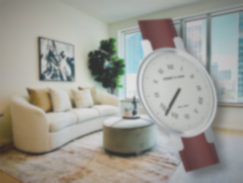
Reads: h=7 m=38
